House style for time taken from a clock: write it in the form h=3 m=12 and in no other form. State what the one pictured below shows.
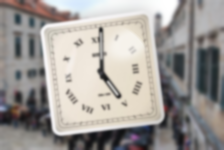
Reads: h=5 m=1
